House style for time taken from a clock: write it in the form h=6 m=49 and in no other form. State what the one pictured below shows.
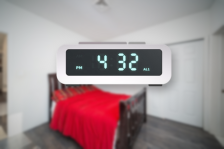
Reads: h=4 m=32
